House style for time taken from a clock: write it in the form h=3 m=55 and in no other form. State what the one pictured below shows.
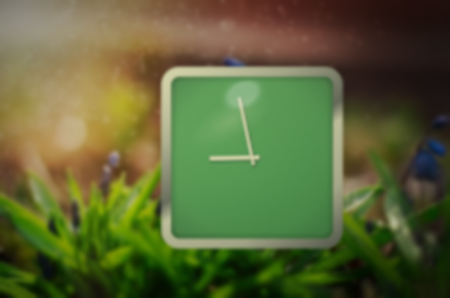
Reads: h=8 m=58
